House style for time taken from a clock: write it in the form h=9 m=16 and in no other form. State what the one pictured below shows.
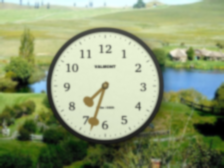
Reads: h=7 m=33
